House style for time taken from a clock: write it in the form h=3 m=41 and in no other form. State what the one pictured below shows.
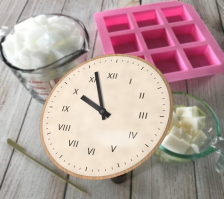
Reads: h=9 m=56
